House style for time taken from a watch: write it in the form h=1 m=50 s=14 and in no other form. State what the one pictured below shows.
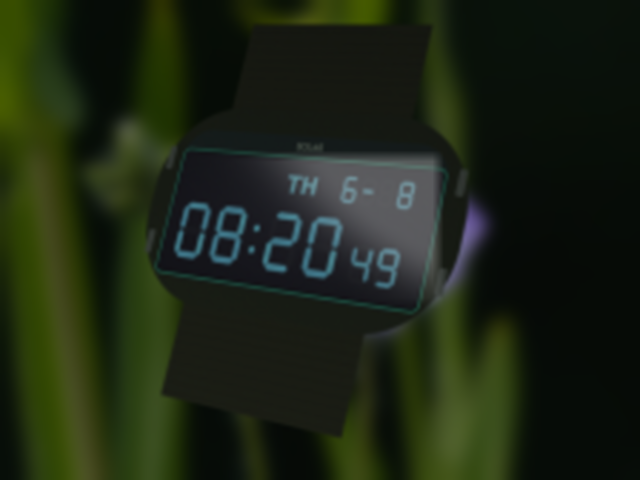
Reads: h=8 m=20 s=49
